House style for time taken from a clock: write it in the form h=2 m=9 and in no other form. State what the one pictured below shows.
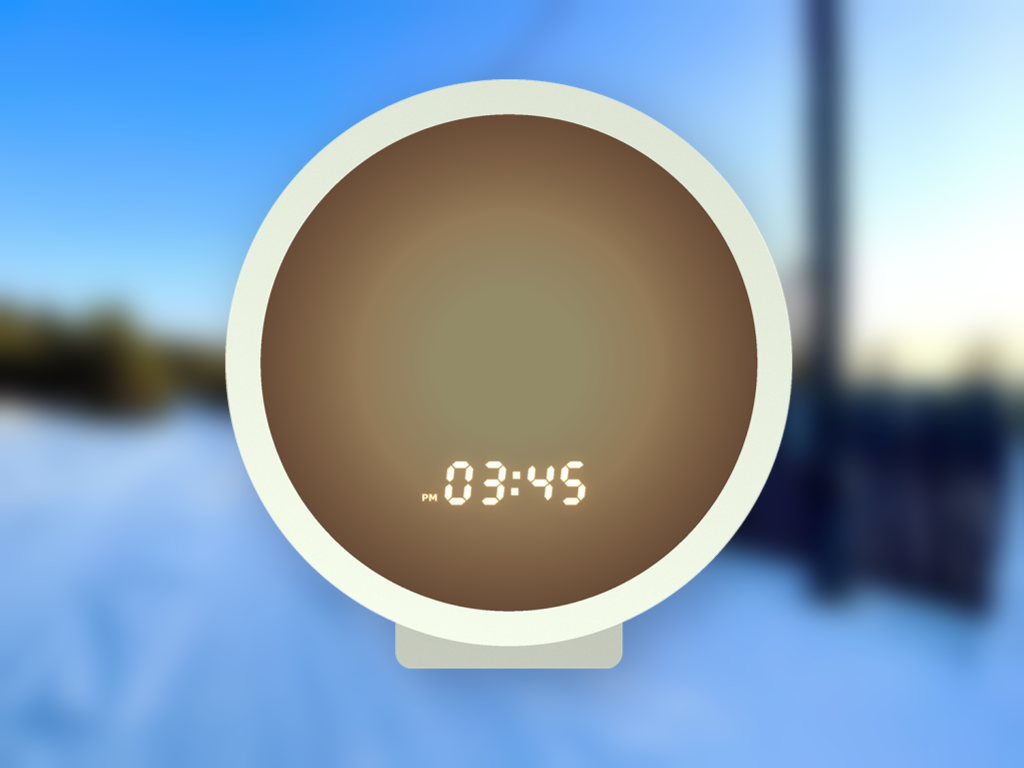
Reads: h=3 m=45
